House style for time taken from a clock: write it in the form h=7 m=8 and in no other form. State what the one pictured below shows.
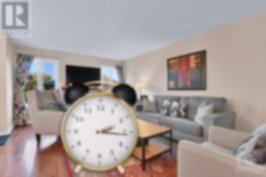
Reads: h=2 m=16
